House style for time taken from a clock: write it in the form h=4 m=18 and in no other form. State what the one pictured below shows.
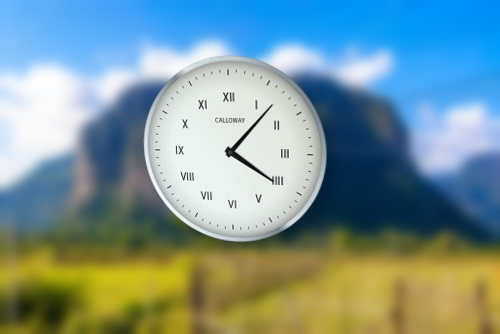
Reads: h=4 m=7
